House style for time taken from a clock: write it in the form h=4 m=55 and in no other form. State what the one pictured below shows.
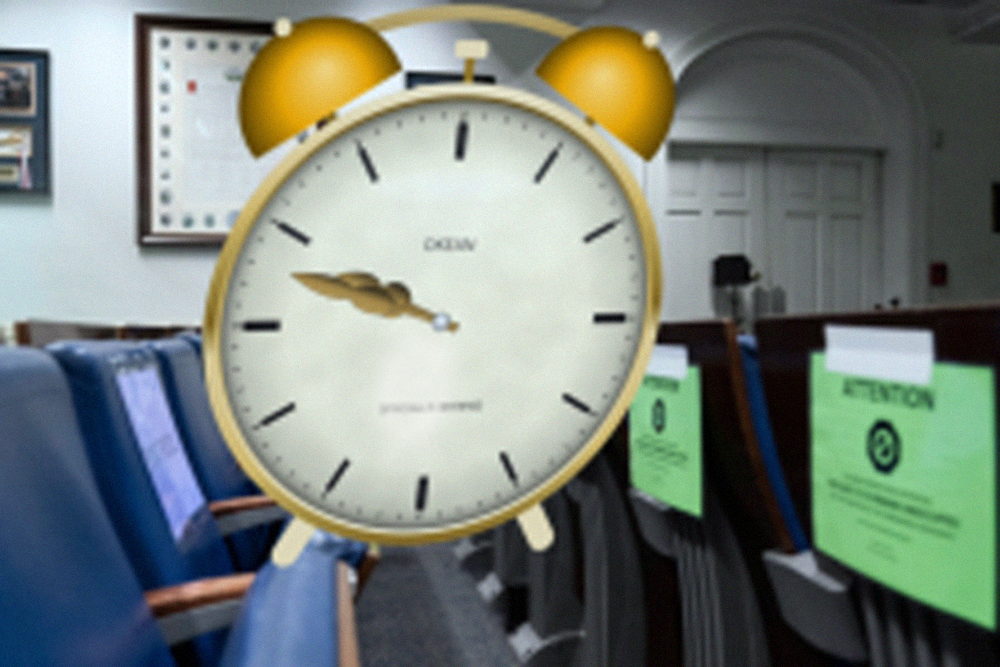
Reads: h=9 m=48
